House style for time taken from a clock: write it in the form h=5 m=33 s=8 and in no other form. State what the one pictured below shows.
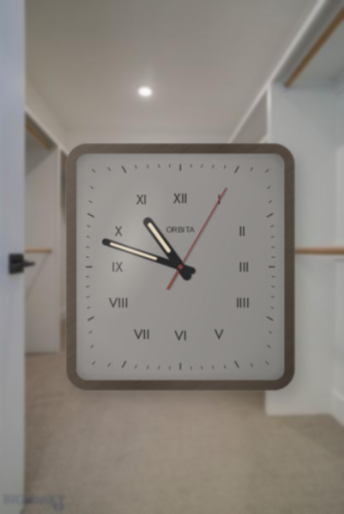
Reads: h=10 m=48 s=5
